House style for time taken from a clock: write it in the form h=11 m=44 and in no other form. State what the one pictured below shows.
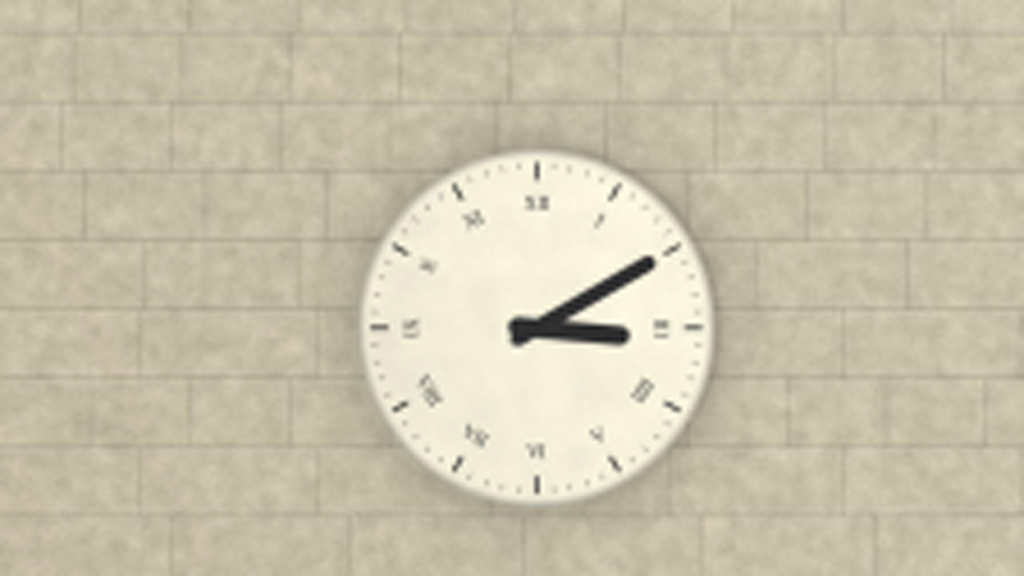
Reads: h=3 m=10
